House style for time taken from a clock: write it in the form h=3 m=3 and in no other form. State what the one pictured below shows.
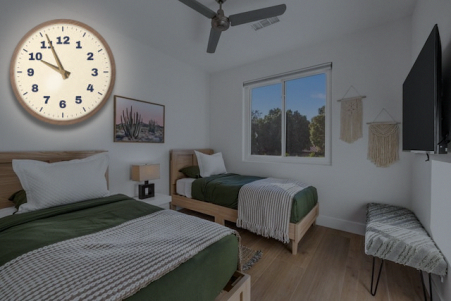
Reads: h=9 m=56
